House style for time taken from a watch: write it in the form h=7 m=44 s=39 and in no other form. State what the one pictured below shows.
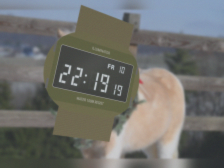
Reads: h=22 m=19 s=19
